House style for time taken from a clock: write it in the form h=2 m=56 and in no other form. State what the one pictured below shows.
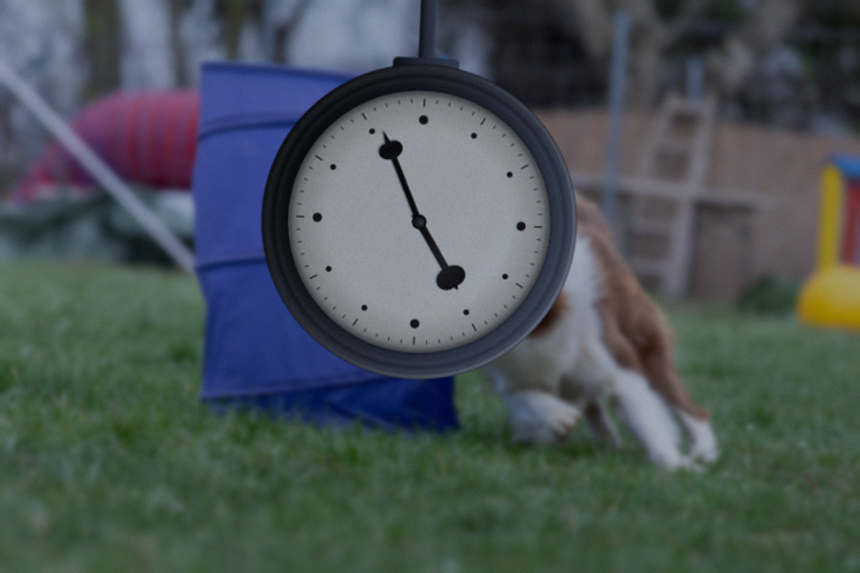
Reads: h=4 m=56
